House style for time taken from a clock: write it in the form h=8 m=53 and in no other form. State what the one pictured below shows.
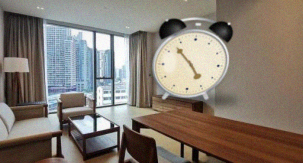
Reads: h=4 m=53
